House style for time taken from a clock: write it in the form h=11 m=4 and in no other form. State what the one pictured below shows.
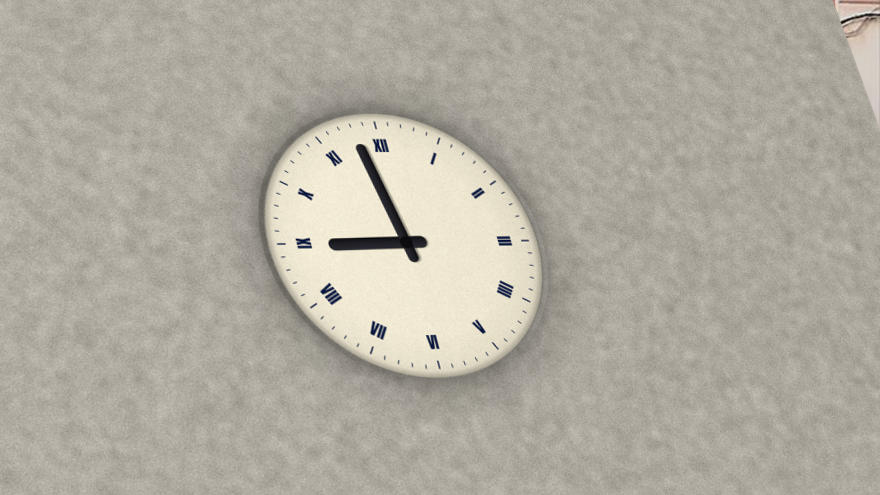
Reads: h=8 m=58
